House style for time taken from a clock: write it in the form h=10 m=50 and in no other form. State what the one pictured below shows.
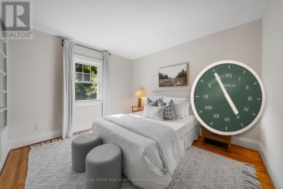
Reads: h=4 m=55
